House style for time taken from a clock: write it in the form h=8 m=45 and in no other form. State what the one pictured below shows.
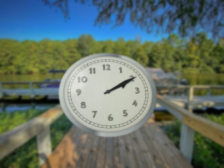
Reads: h=2 m=10
